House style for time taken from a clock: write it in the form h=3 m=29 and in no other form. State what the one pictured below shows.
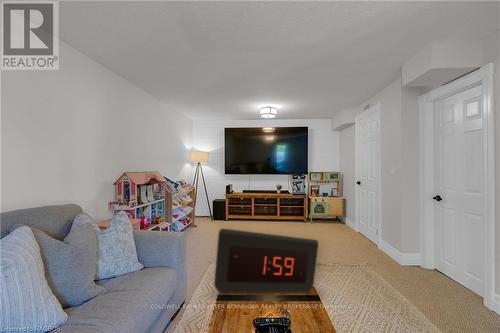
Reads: h=1 m=59
